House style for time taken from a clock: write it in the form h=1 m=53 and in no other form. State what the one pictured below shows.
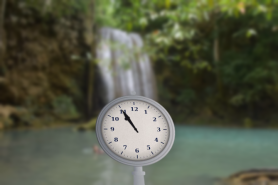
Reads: h=10 m=55
